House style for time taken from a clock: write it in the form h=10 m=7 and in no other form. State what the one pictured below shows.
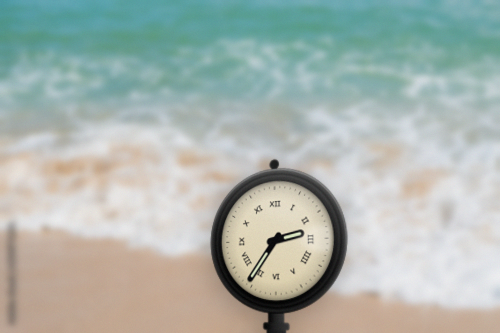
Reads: h=2 m=36
